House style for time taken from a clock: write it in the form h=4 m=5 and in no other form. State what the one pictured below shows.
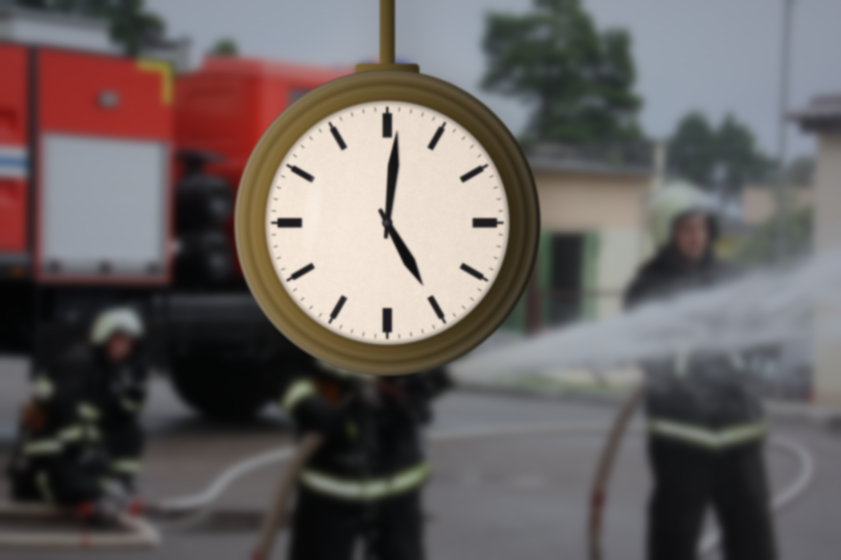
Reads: h=5 m=1
